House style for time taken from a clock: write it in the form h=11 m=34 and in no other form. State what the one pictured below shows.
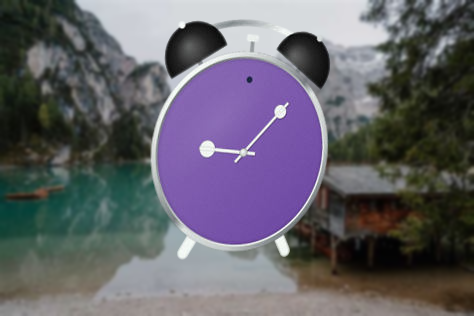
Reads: h=9 m=7
